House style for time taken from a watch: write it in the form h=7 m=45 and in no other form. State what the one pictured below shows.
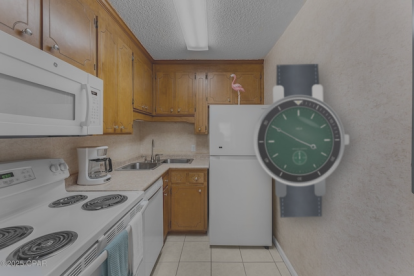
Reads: h=3 m=50
